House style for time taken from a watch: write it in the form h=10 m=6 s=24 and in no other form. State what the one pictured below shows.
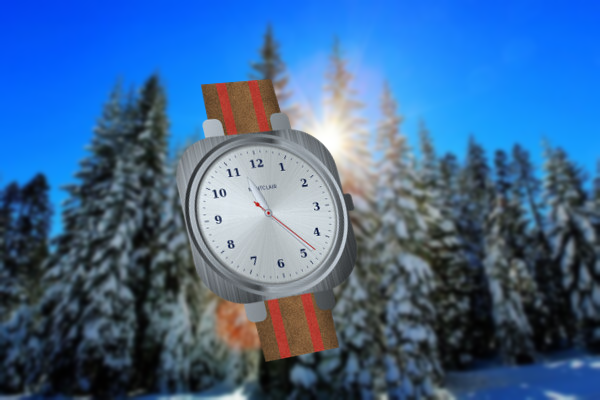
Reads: h=11 m=23 s=23
